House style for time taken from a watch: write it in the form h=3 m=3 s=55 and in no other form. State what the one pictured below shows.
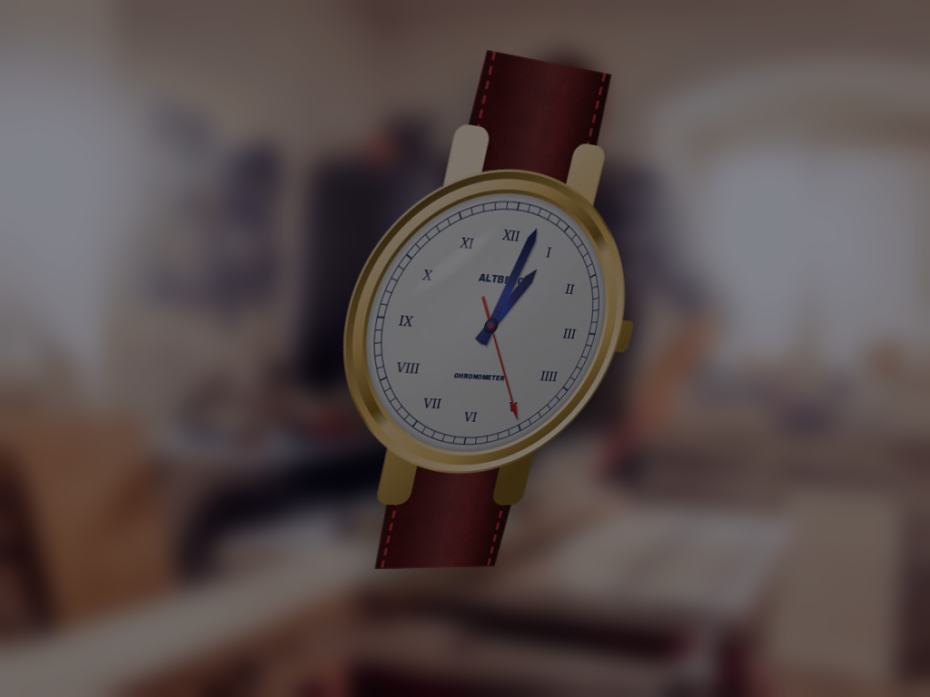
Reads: h=1 m=2 s=25
